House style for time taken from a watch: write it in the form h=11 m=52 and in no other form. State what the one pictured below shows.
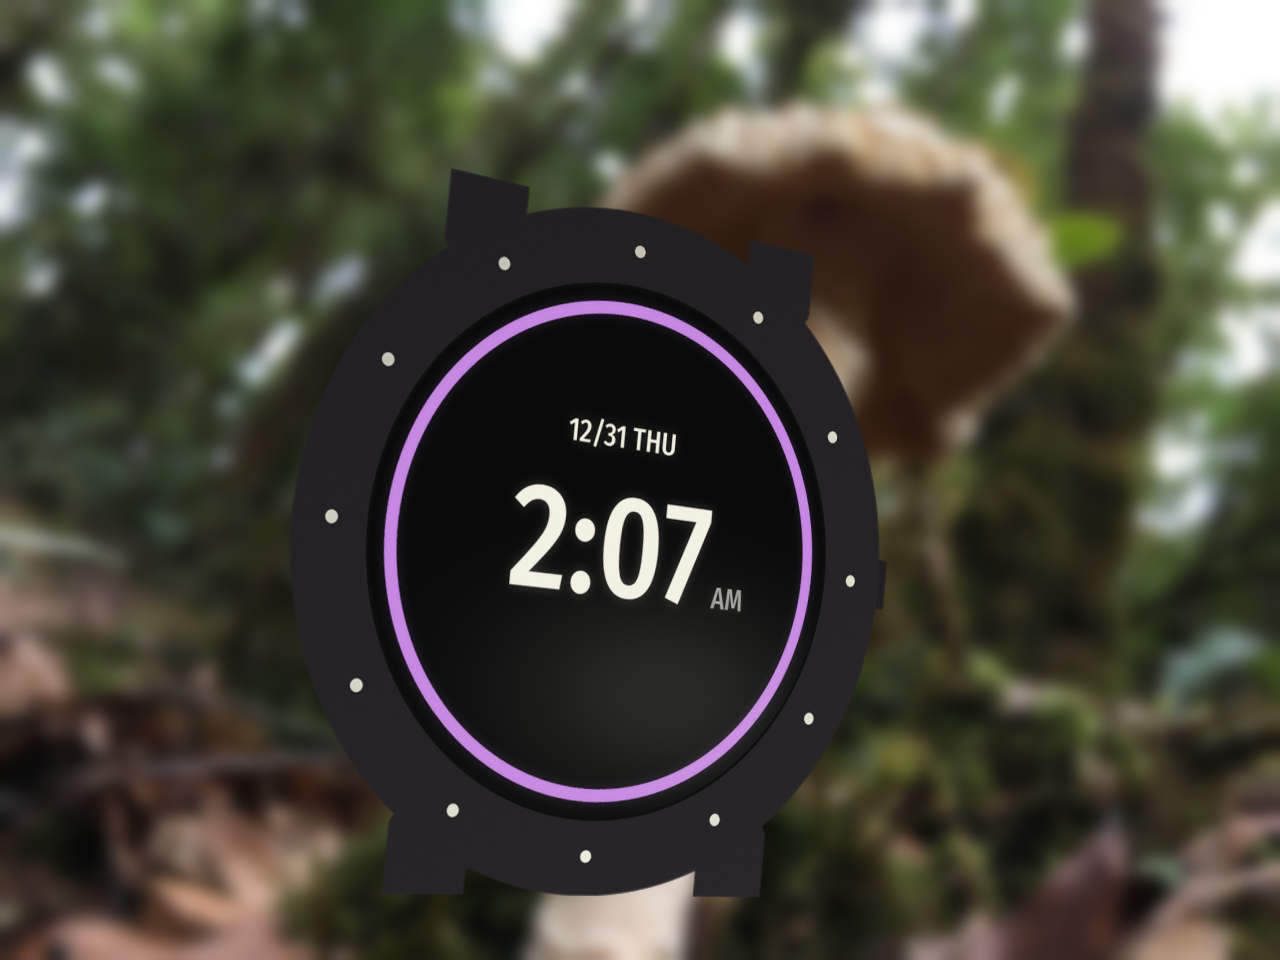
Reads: h=2 m=7
